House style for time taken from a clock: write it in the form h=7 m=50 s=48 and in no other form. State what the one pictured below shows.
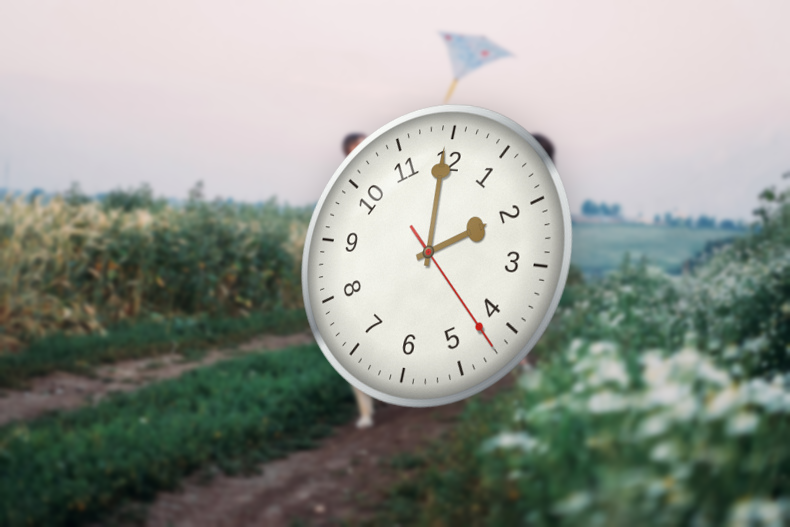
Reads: h=1 m=59 s=22
